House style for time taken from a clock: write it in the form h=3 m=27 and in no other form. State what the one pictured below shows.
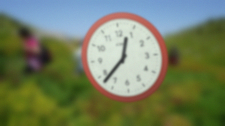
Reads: h=12 m=38
